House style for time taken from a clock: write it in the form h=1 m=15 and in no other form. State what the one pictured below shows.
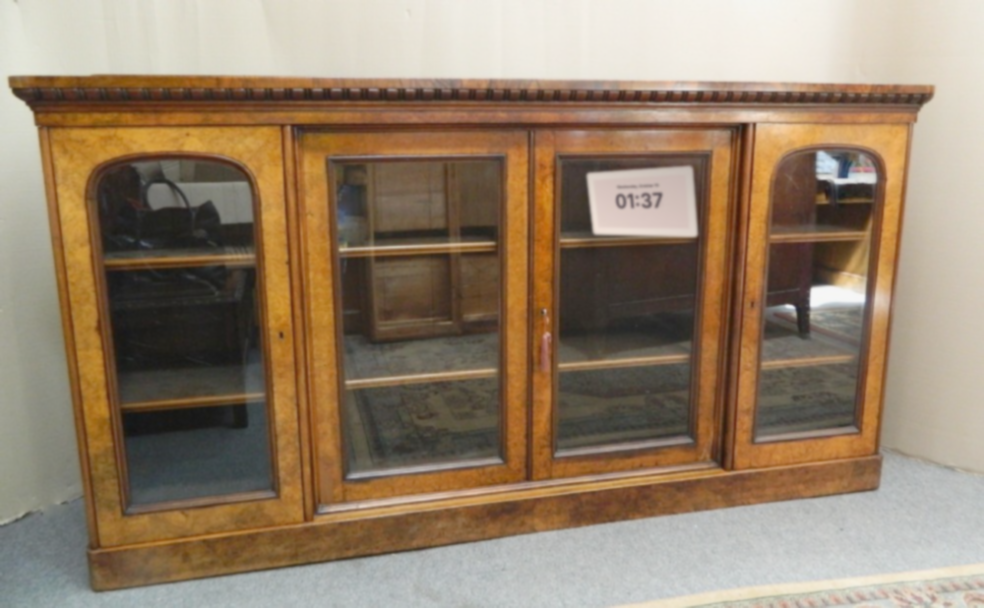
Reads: h=1 m=37
